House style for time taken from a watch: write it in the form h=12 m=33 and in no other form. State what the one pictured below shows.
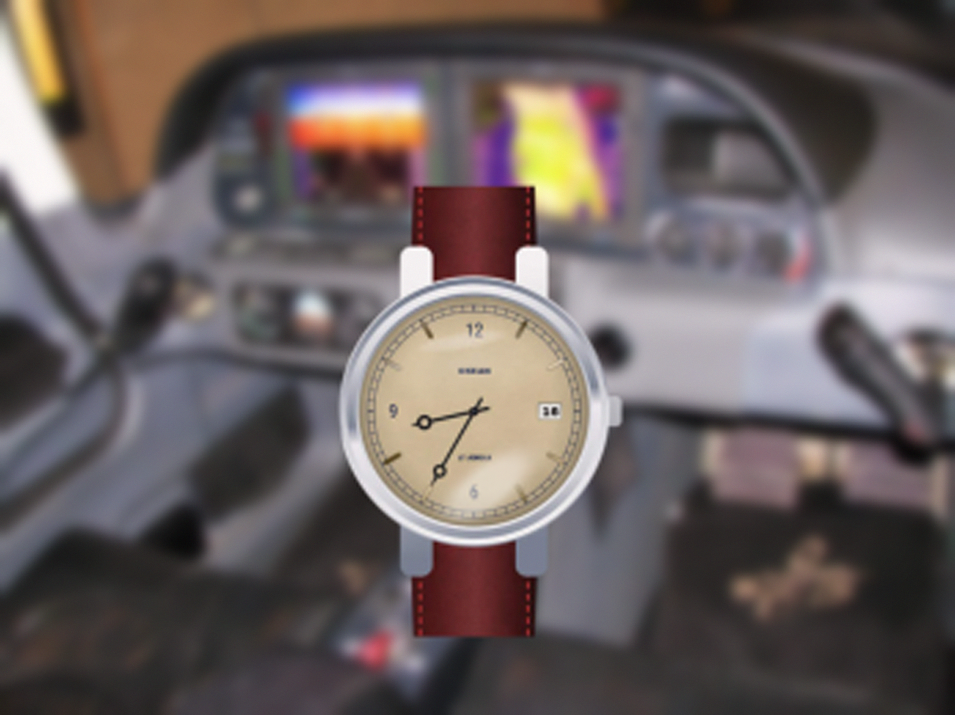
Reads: h=8 m=35
